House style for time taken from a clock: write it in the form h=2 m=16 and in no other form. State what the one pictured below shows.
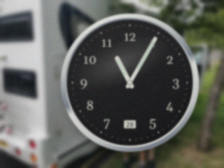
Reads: h=11 m=5
